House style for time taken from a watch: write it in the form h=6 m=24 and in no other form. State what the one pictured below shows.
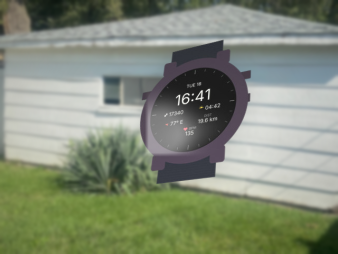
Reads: h=16 m=41
